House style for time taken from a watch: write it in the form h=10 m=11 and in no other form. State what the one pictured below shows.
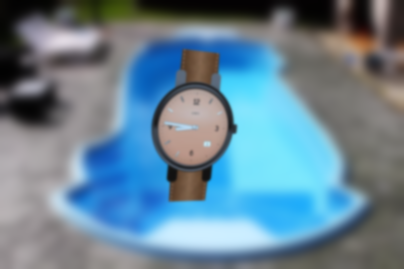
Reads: h=8 m=46
